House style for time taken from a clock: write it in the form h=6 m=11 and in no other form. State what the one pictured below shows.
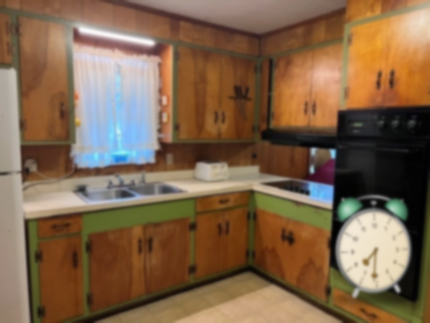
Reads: h=7 m=31
